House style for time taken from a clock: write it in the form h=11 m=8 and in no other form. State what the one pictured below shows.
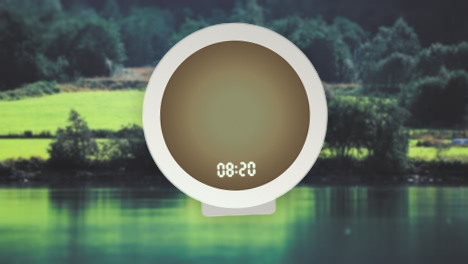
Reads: h=8 m=20
